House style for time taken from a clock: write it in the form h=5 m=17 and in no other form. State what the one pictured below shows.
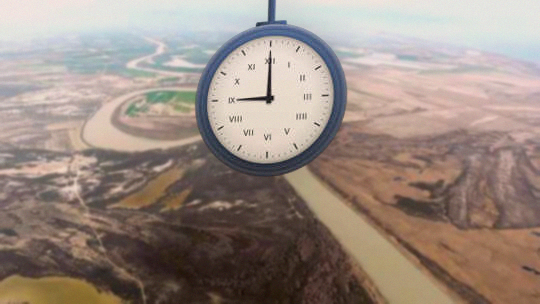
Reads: h=9 m=0
